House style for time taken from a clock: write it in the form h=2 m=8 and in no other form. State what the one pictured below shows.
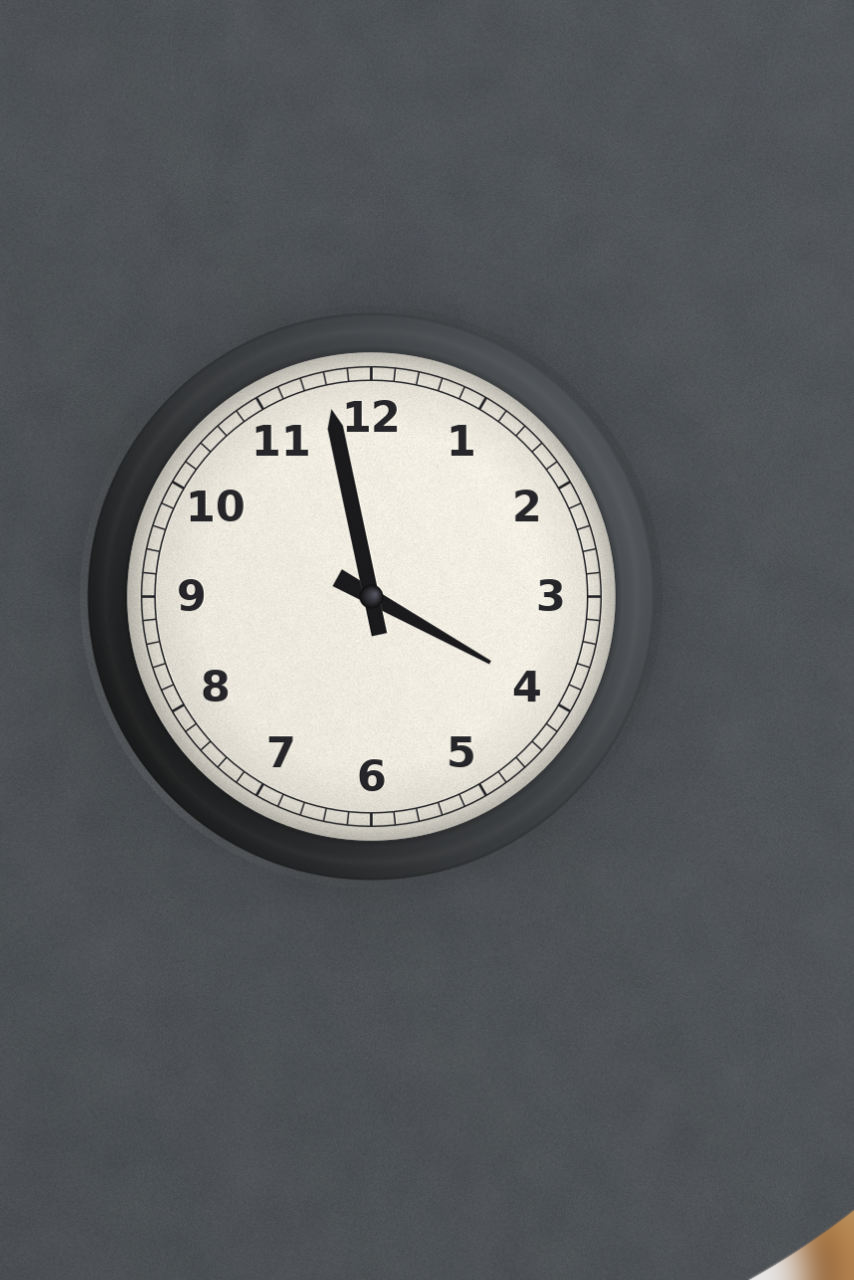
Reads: h=3 m=58
